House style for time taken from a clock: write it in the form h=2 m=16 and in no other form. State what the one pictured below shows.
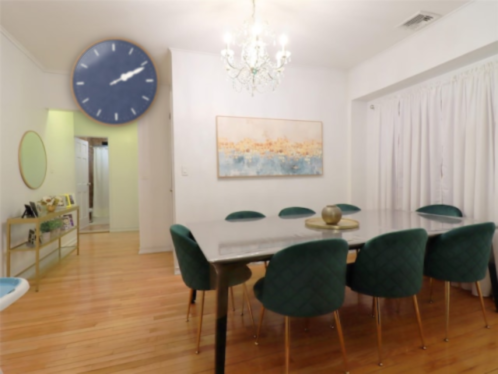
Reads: h=2 m=11
